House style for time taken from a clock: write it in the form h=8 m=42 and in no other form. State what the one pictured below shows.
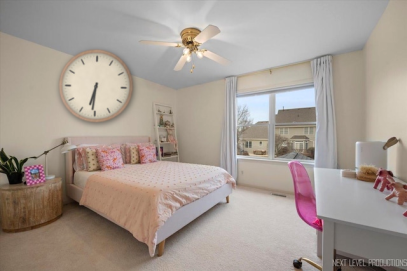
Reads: h=6 m=31
